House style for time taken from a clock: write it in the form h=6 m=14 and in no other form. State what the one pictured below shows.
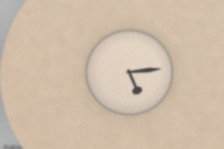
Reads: h=5 m=14
